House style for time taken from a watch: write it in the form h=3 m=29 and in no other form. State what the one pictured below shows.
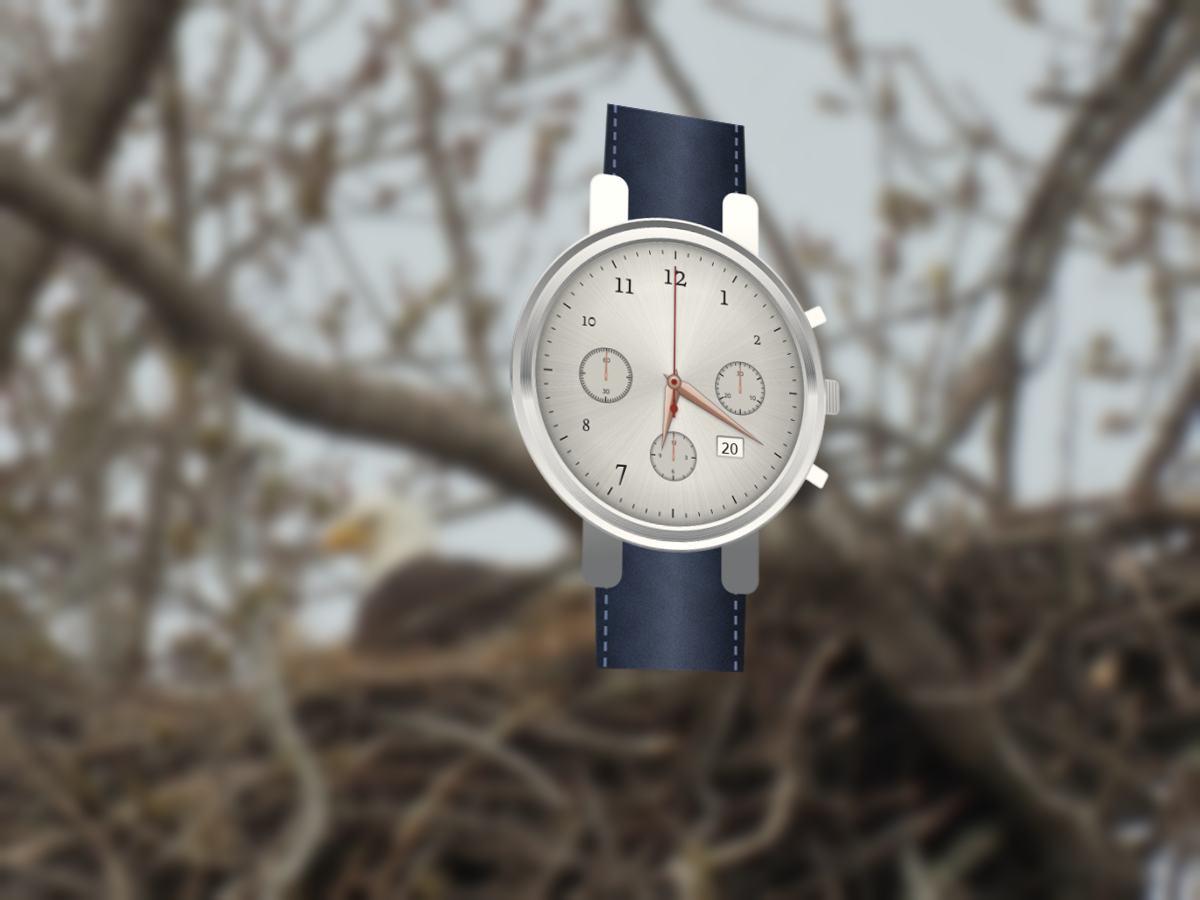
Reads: h=6 m=20
